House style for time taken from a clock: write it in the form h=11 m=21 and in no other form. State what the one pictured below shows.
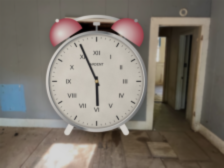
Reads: h=5 m=56
